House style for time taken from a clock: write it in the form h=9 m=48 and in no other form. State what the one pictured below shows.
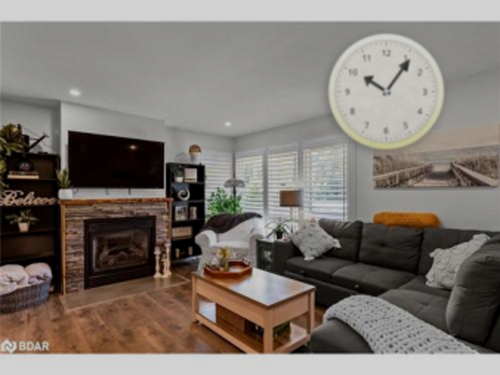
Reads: h=10 m=6
